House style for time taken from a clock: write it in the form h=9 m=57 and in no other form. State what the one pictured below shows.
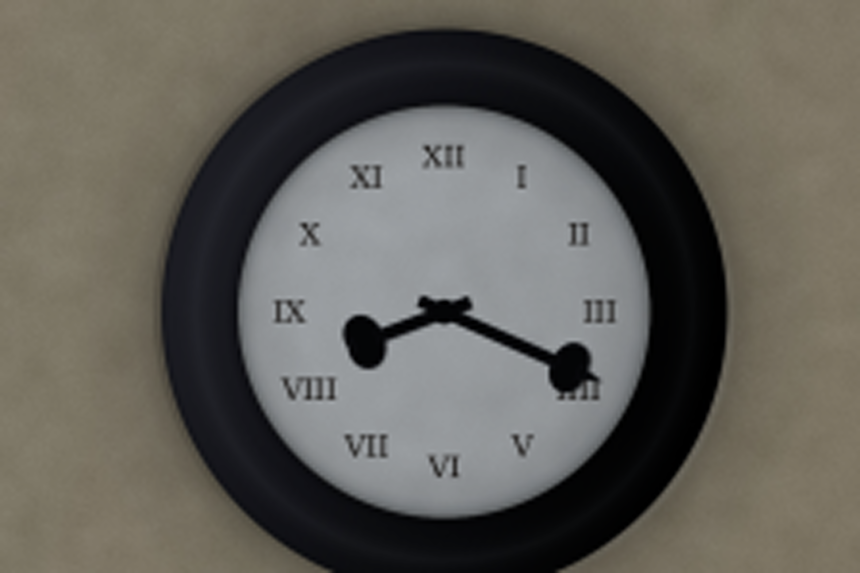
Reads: h=8 m=19
